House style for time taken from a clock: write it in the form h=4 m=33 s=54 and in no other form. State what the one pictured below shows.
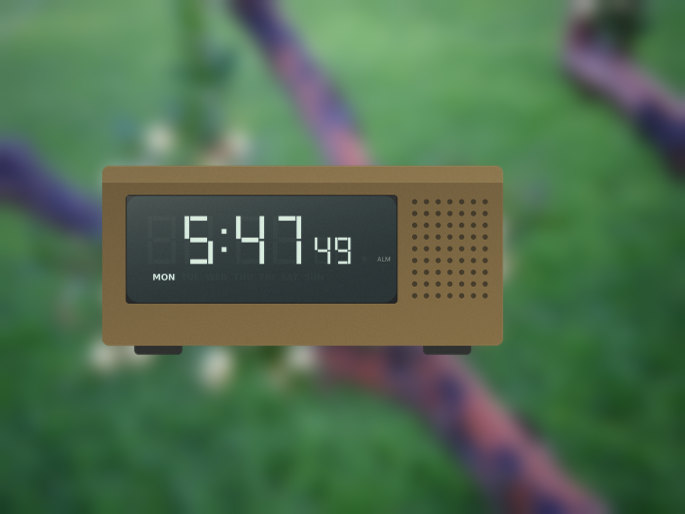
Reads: h=5 m=47 s=49
